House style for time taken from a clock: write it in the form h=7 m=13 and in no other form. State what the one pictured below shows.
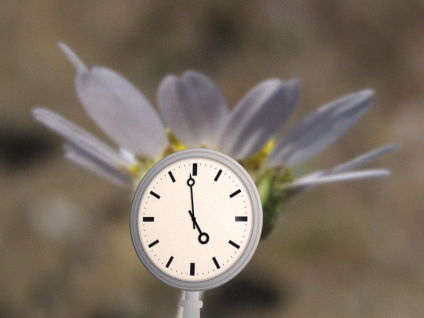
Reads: h=4 m=59
